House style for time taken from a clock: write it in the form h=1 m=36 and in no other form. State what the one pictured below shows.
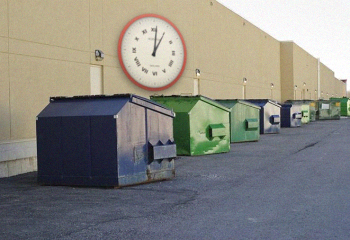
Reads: h=1 m=1
